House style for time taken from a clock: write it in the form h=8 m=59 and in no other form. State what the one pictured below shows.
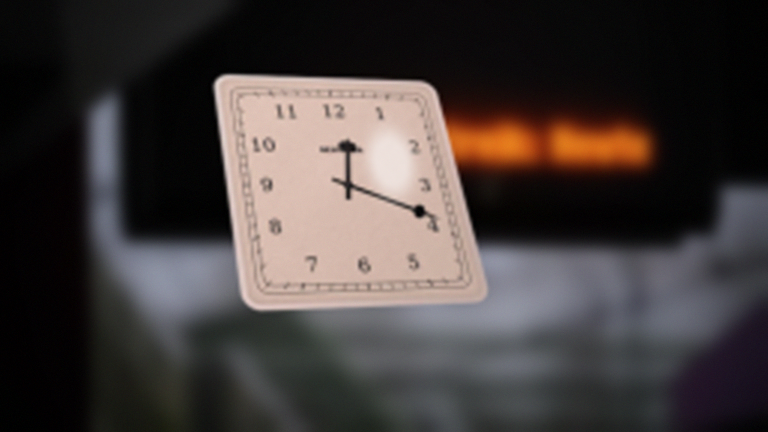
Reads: h=12 m=19
